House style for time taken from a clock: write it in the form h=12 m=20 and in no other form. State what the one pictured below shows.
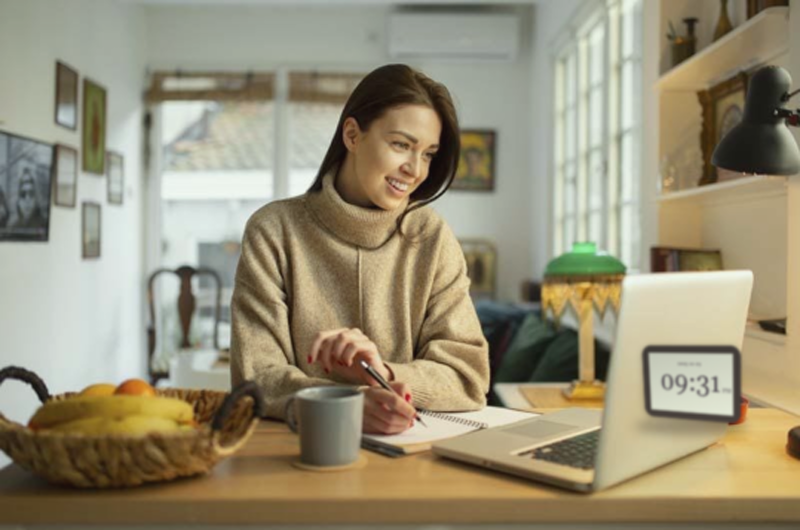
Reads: h=9 m=31
